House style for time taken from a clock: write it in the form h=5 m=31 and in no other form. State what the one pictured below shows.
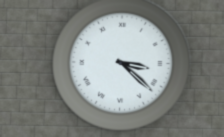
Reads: h=3 m=22
